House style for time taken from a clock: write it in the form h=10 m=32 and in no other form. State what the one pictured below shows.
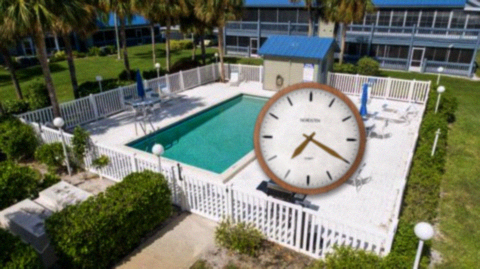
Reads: h=7 m=20
